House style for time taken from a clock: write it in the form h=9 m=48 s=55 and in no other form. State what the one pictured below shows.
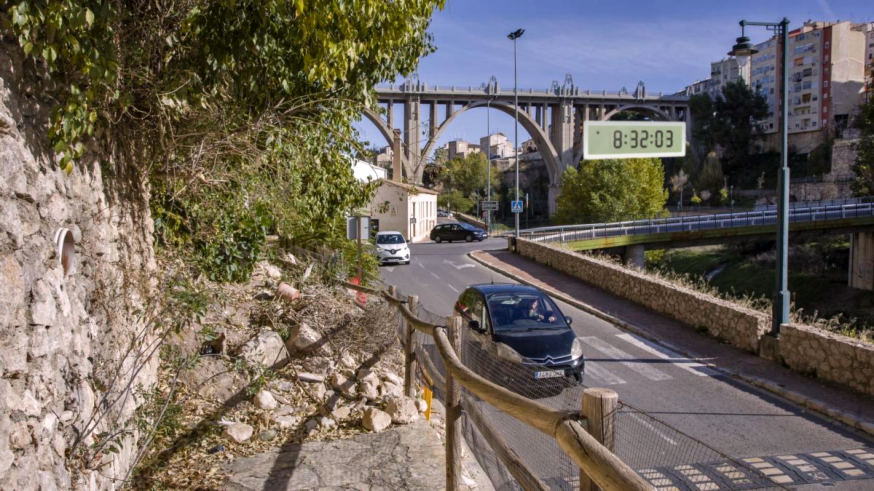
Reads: h=8 m=32 s=3
